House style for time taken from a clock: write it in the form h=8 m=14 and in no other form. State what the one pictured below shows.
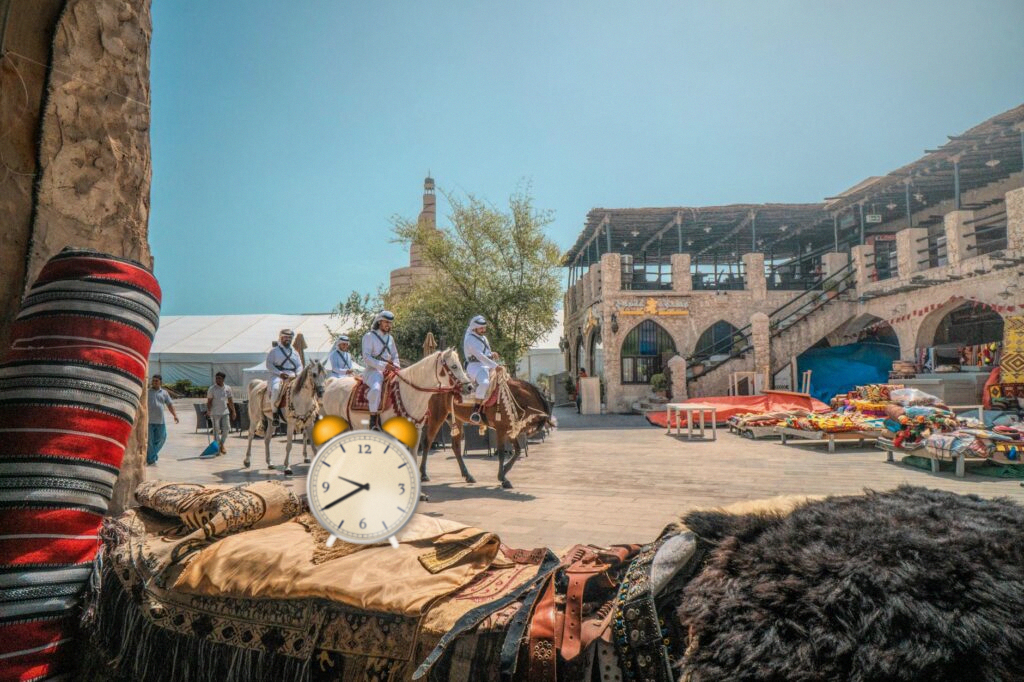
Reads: h=9 m=40
